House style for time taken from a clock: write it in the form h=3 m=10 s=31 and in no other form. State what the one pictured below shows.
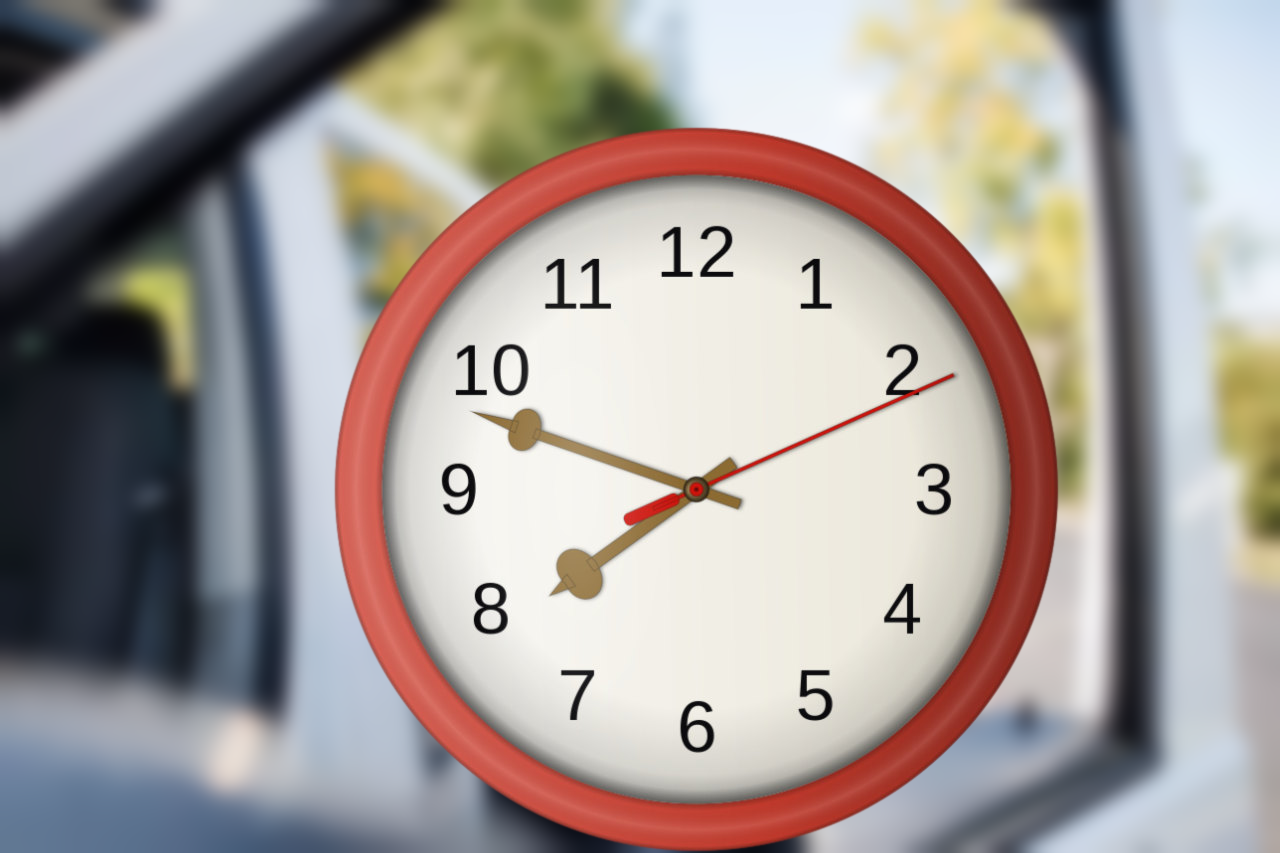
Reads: h=7 m=48 s=11
